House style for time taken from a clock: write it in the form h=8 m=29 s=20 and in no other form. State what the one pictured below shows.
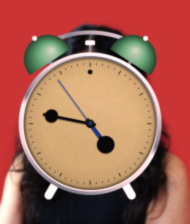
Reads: h=4 m=46 s=54
